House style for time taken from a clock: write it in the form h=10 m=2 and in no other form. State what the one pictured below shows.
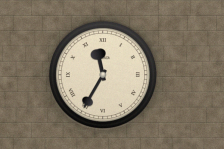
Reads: h=11 m=35
